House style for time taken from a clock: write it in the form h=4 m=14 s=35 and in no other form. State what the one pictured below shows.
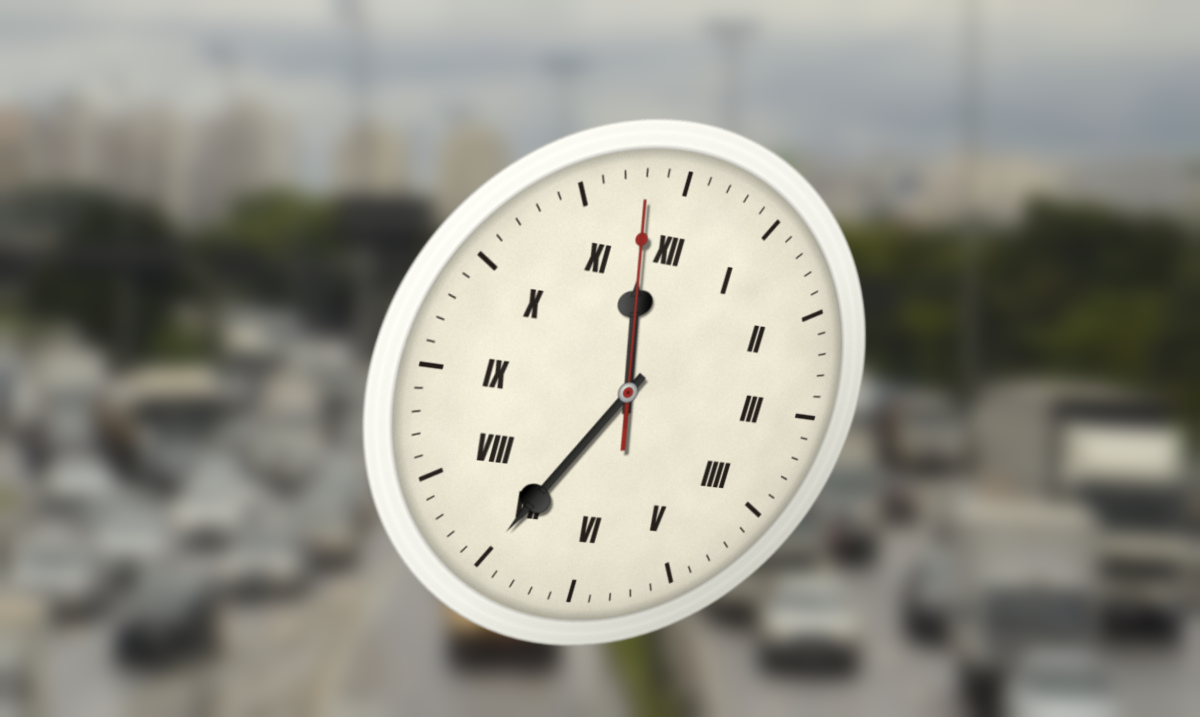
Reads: h=11 m=34 s=58
